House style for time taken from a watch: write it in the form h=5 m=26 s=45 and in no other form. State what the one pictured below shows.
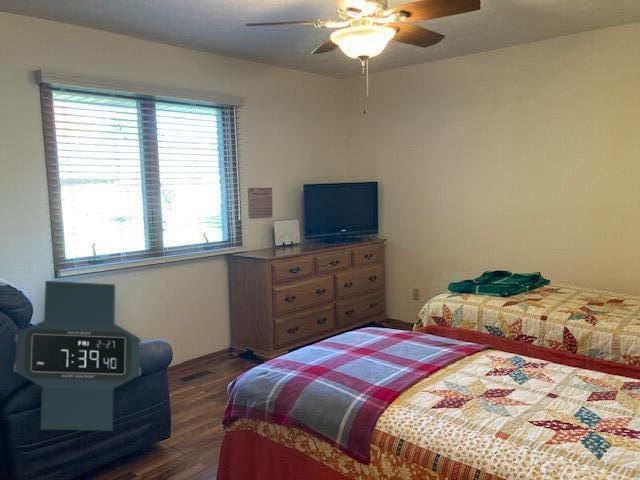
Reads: h=7 m=39 s=40
